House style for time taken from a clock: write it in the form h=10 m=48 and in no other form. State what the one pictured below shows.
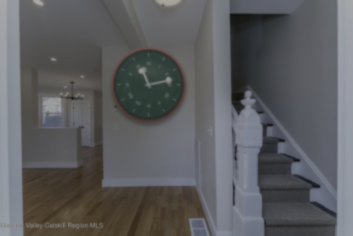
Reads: h=11 m=13
